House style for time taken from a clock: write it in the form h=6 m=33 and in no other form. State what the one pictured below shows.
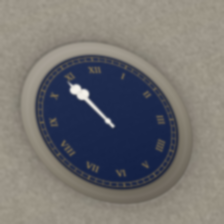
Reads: h=10 m=54
